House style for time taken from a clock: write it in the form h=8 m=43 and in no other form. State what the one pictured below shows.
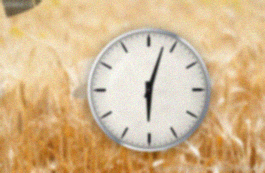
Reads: h=6 m=3
